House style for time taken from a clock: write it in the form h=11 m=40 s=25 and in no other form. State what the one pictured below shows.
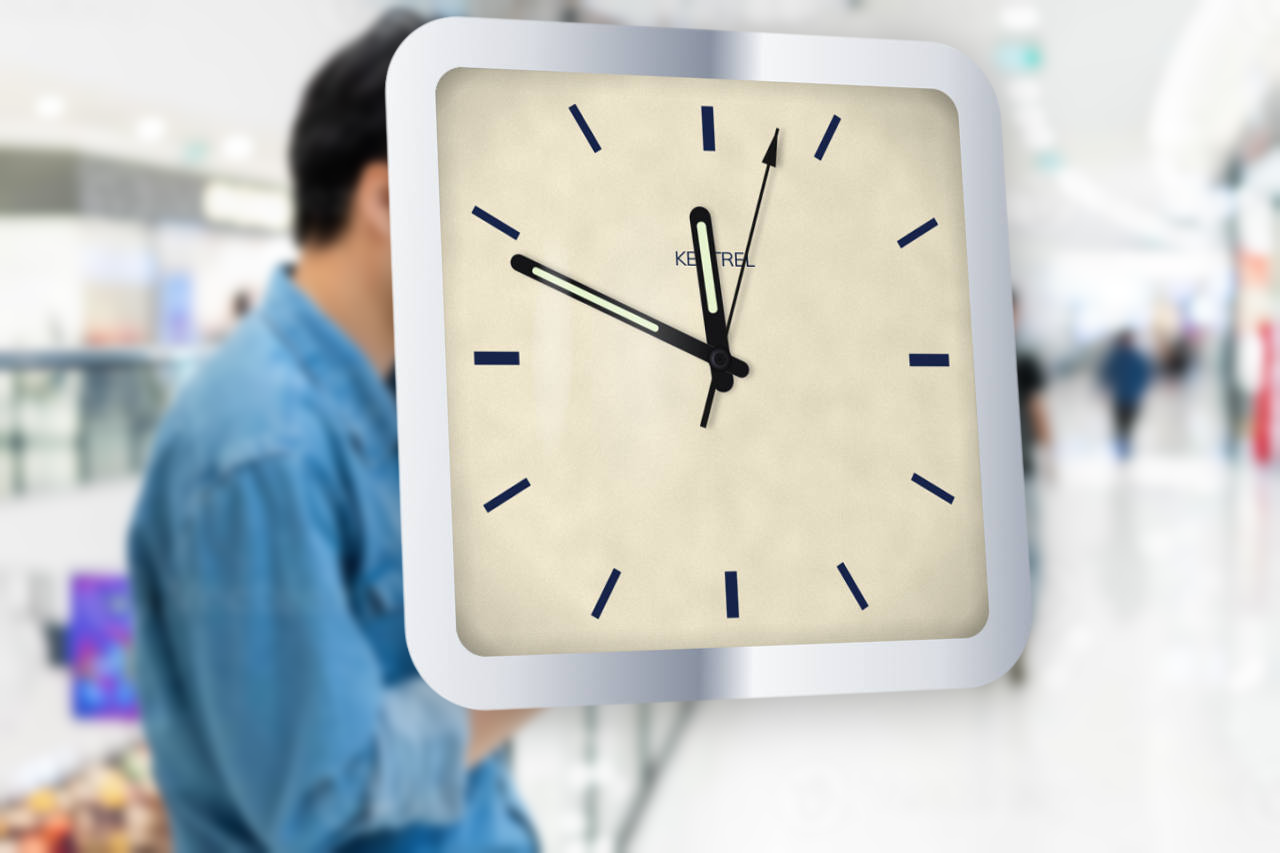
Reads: h=11 m=49 s=3
